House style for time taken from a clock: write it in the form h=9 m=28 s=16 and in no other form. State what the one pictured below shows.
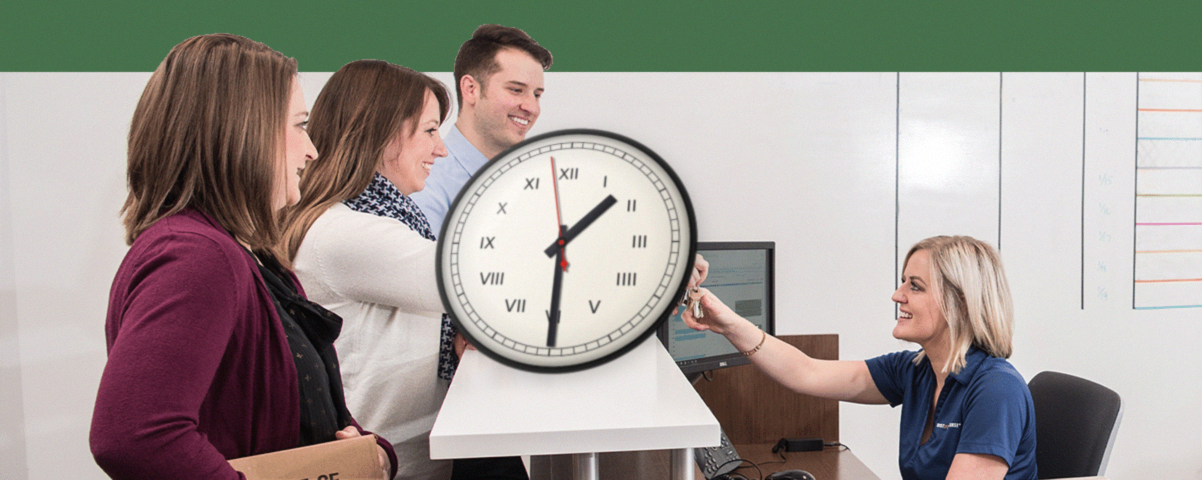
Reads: h=1 m=29 s=58
